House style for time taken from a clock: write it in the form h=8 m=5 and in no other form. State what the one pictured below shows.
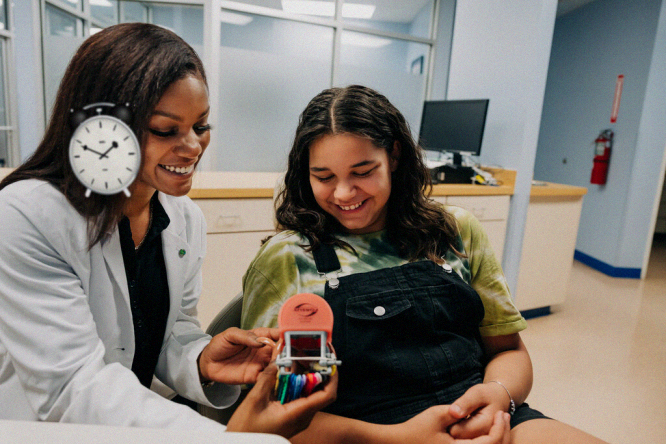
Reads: h=1 m=49
